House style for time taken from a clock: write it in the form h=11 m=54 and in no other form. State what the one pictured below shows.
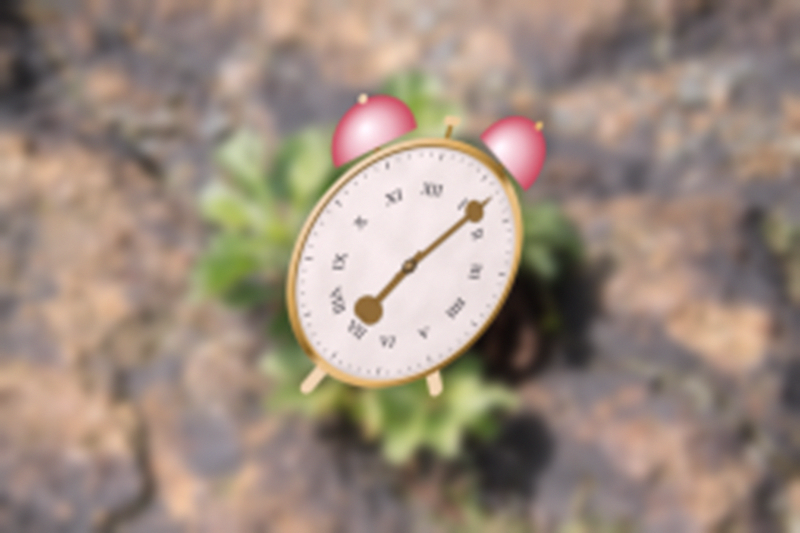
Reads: h=7 m=7
